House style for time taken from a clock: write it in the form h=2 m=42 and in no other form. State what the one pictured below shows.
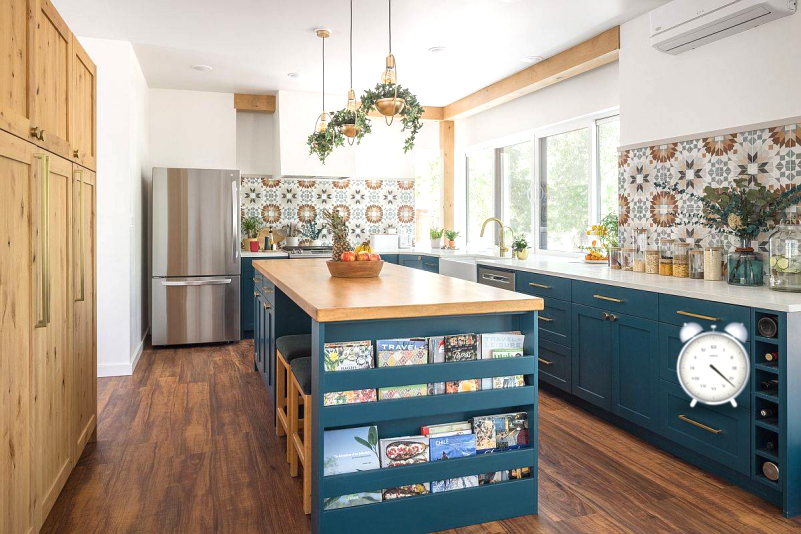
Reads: h=4 m=22
